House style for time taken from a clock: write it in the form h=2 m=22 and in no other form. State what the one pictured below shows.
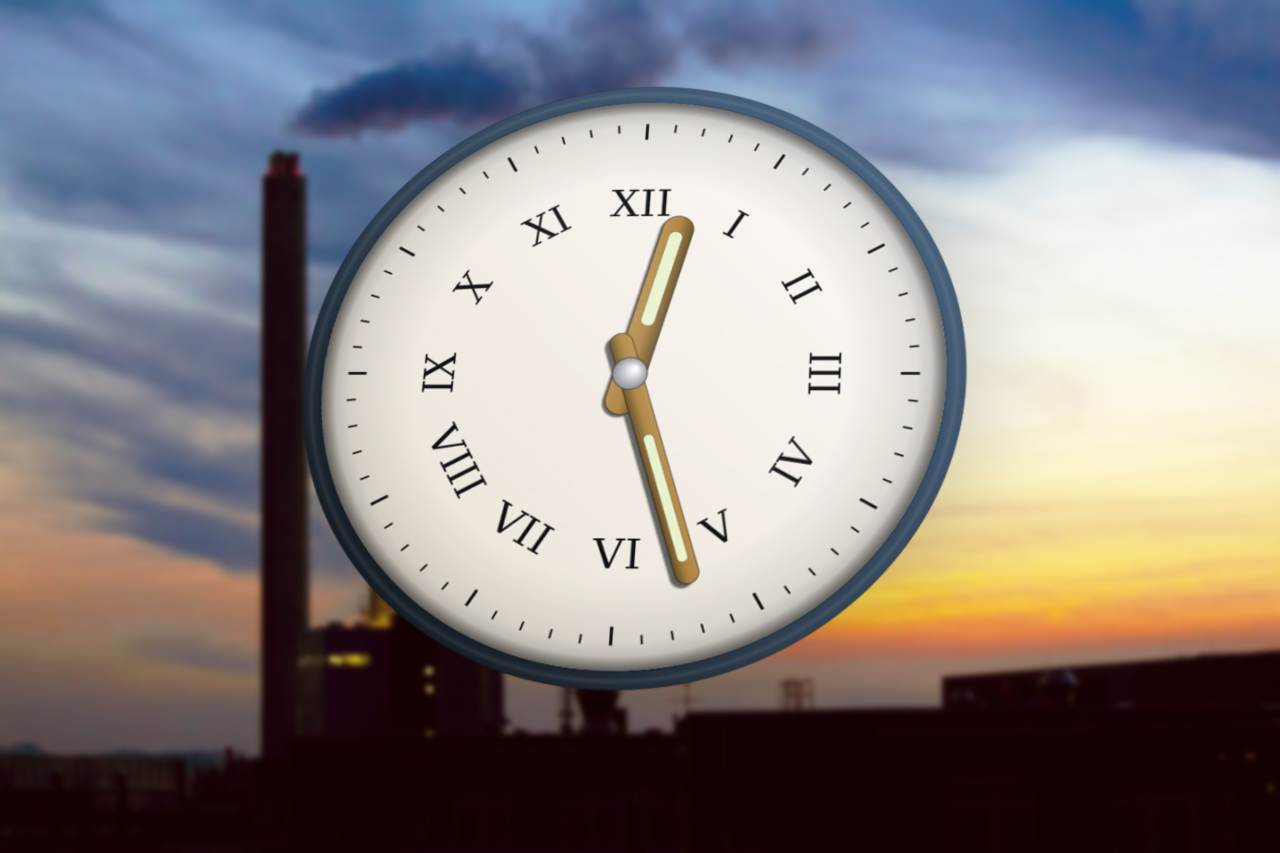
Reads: h=12 m=27
